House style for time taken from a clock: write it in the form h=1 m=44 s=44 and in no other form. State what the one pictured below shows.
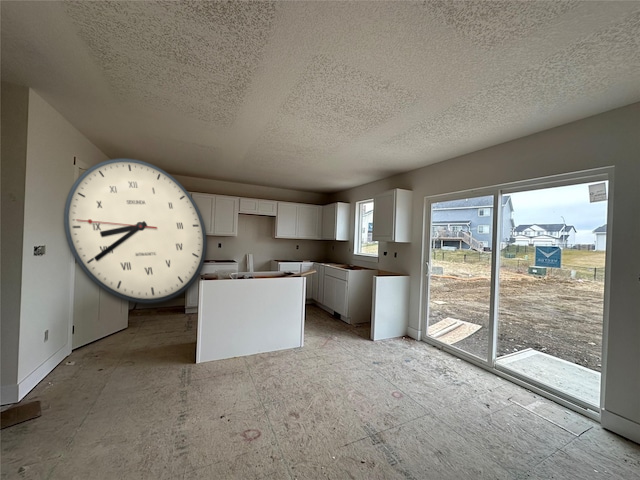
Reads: h=8 m=39 s=46
